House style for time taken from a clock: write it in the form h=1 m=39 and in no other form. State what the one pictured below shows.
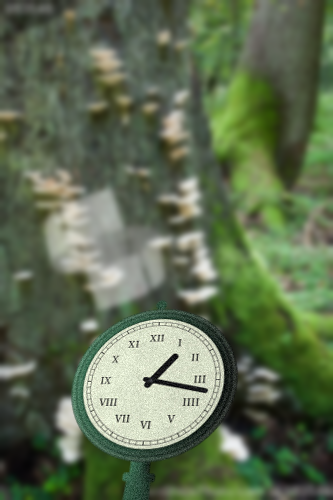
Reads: h=1 m=17
